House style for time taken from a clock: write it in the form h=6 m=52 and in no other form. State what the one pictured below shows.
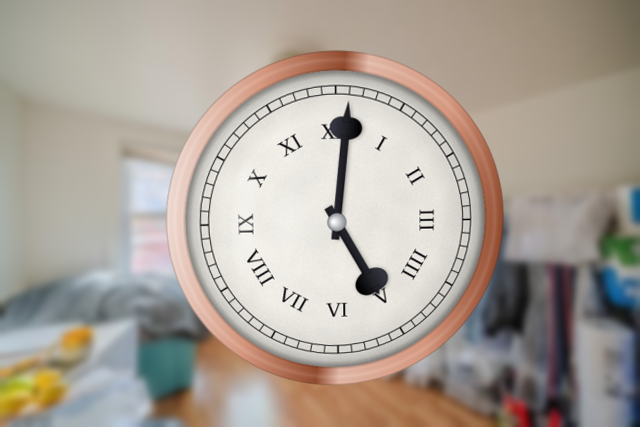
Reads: h=5 m=1
